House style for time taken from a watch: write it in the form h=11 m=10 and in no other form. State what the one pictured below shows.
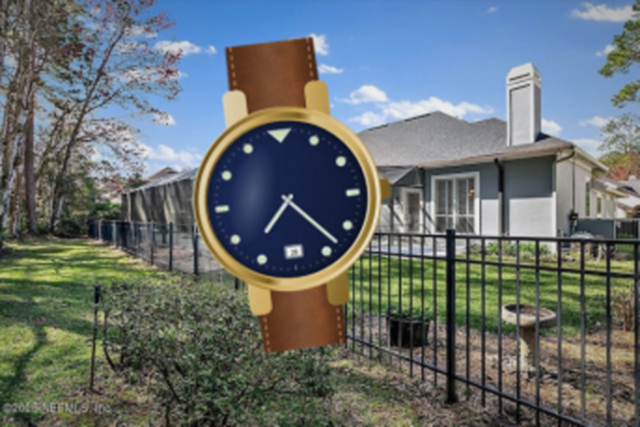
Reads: h=7 m=23
